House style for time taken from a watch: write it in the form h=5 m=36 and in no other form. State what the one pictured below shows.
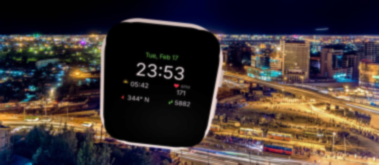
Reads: h=23 m=53
